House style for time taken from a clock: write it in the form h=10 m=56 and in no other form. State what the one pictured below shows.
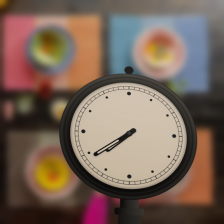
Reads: h=7 m=39
